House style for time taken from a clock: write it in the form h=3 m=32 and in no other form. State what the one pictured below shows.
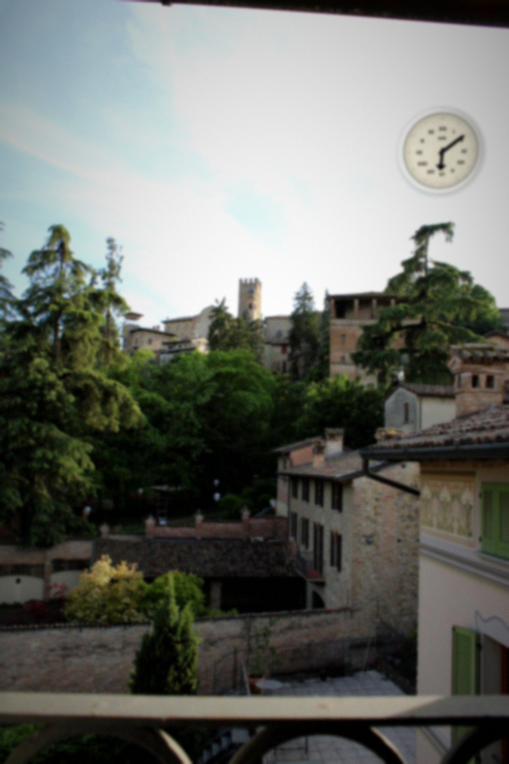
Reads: h=6 m=9
